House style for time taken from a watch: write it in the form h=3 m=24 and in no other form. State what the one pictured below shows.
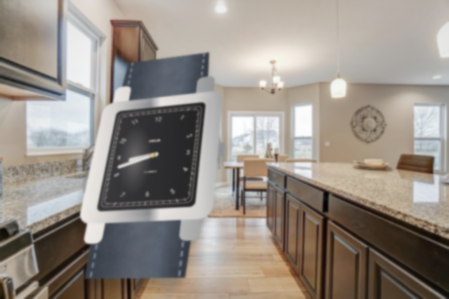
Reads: h=8 m=42
